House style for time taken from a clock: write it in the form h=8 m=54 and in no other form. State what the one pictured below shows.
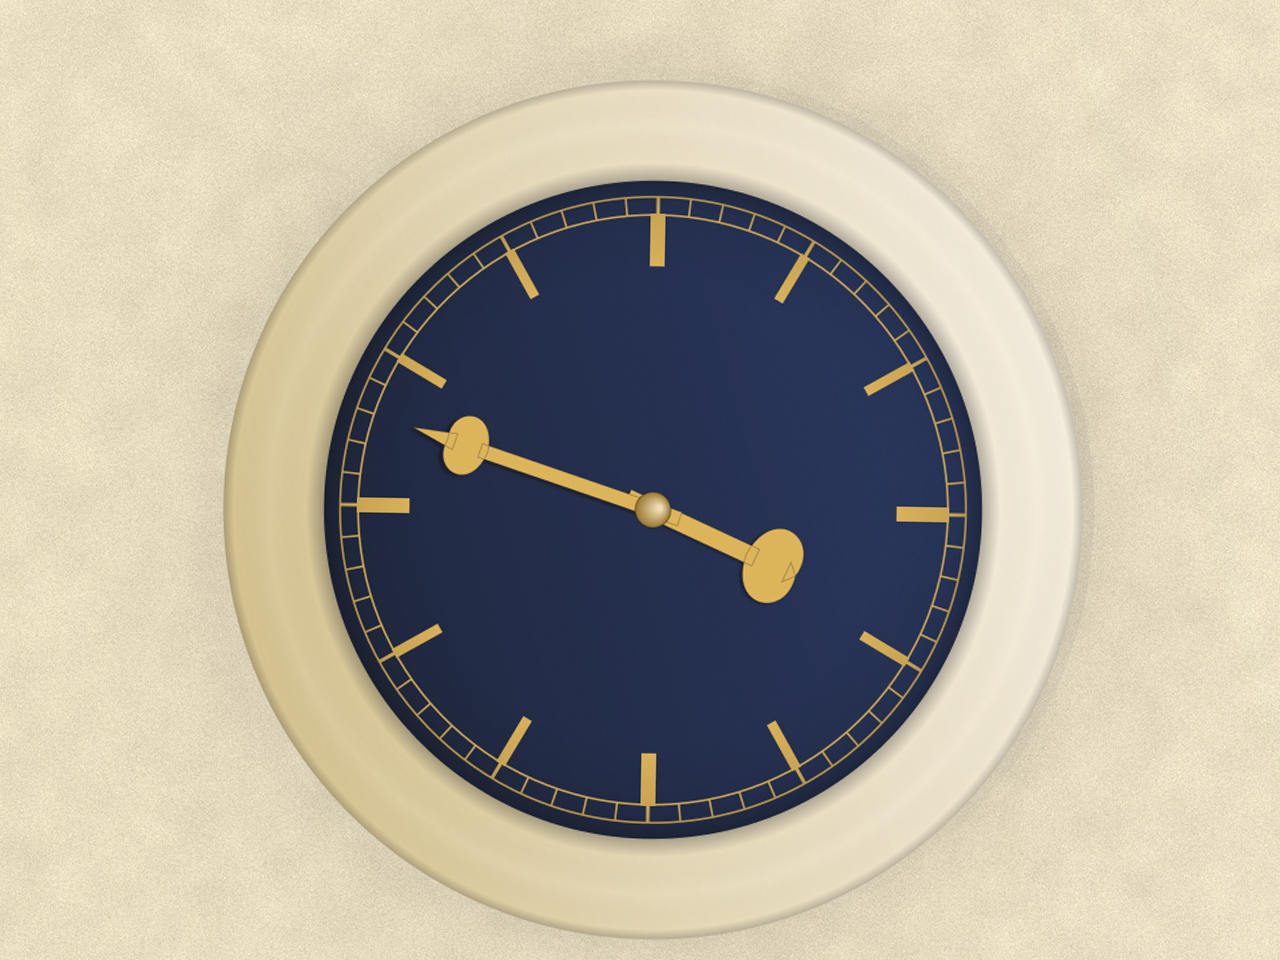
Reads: h=3 m=48
